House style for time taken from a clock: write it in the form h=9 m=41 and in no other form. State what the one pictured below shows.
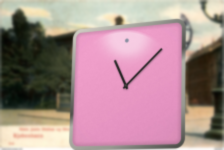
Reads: h=11 m=8
